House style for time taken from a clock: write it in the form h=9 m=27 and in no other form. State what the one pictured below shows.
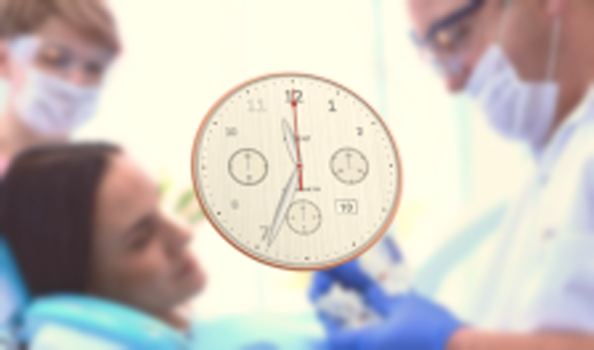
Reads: h=11 m=34
